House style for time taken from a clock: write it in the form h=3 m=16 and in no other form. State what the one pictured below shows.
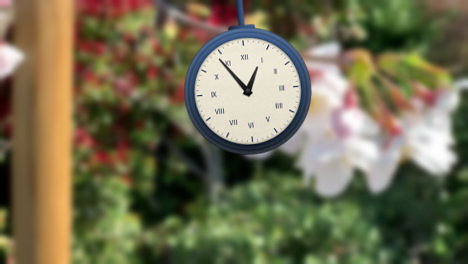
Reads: h=12 m=54
